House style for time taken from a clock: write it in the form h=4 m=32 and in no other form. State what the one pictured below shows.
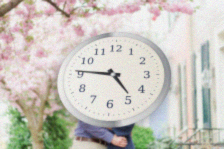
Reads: h=4 m=46
